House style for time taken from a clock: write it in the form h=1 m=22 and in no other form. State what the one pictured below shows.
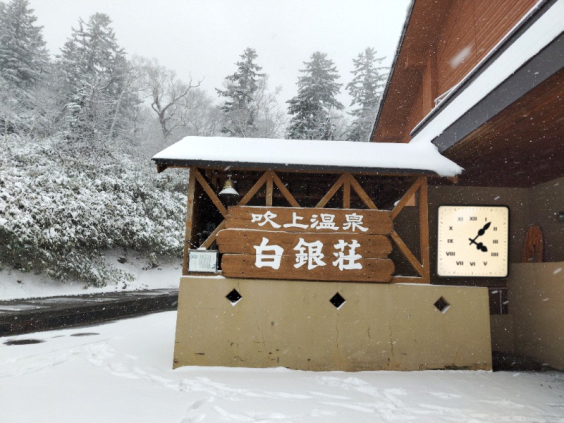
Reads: h=4 m=7
